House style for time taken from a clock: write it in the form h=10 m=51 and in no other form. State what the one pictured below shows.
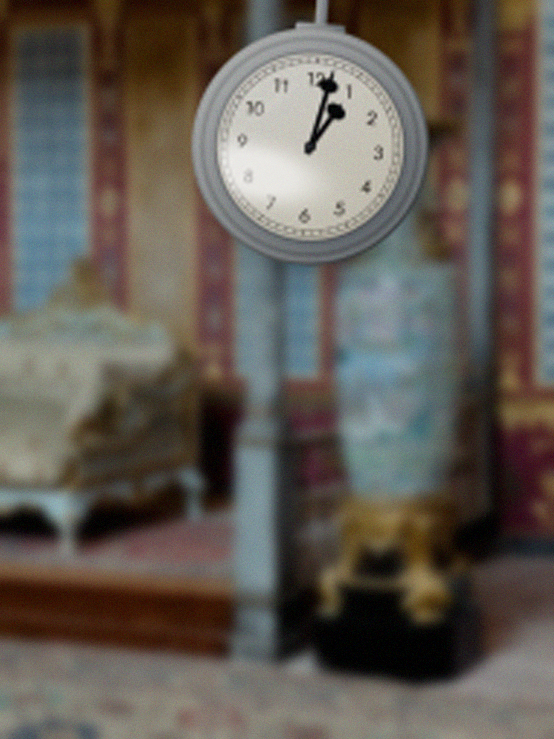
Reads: h=1 m=2
